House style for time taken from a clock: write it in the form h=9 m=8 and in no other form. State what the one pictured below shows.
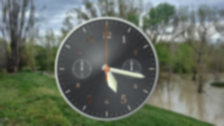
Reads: h=5 m=17
